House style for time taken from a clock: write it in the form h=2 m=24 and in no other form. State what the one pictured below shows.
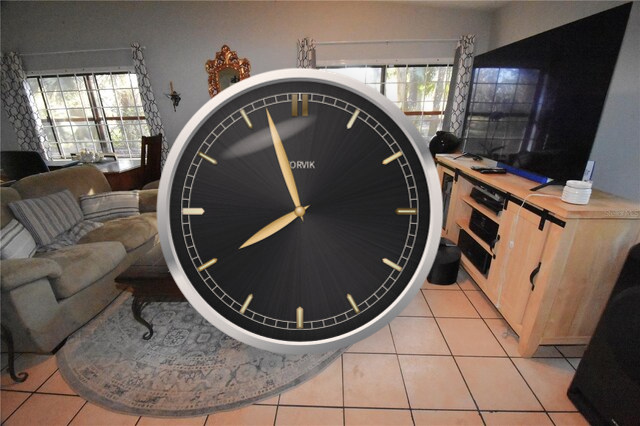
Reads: h=7 m=57
